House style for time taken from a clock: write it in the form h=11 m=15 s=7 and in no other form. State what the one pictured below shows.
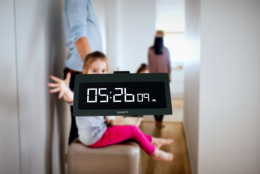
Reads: h=5 m=26 s=9
